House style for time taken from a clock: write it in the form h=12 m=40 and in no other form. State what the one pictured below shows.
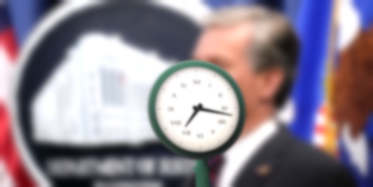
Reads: h=7 m=17
